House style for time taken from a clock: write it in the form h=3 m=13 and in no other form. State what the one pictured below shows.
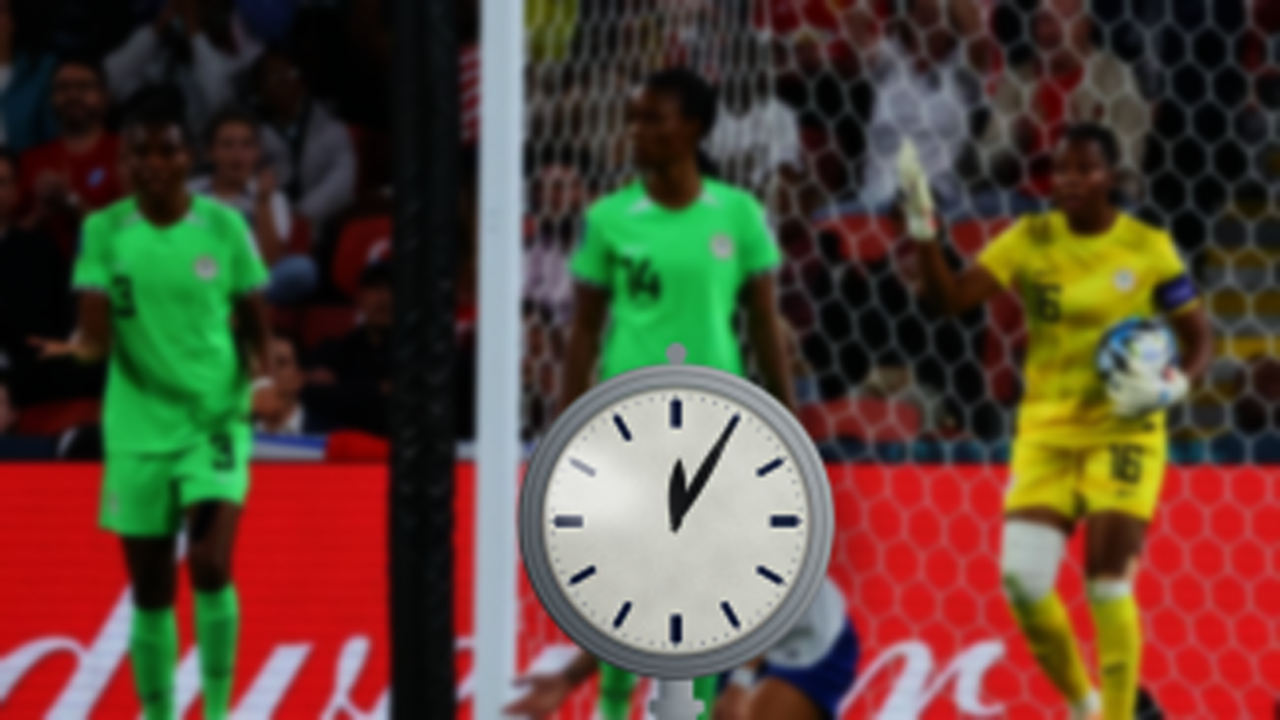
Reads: h=12 m=5
